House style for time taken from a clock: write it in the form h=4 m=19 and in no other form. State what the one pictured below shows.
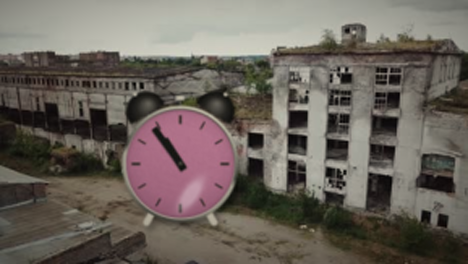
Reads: h=10 m=54
